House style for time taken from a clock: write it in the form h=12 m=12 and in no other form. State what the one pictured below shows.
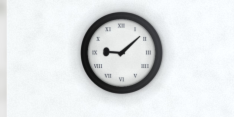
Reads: h=9 m=8
